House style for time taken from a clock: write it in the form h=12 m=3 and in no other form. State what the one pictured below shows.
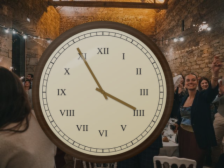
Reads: h=3 m=55
